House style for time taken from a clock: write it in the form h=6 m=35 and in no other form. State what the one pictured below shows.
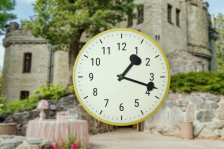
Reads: h=1 m=18
